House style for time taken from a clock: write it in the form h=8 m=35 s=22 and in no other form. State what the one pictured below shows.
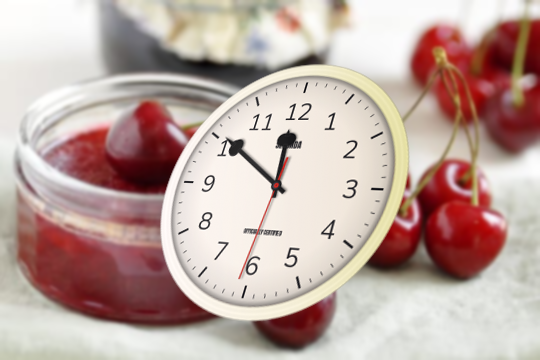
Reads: h=11 m=50 s=31
